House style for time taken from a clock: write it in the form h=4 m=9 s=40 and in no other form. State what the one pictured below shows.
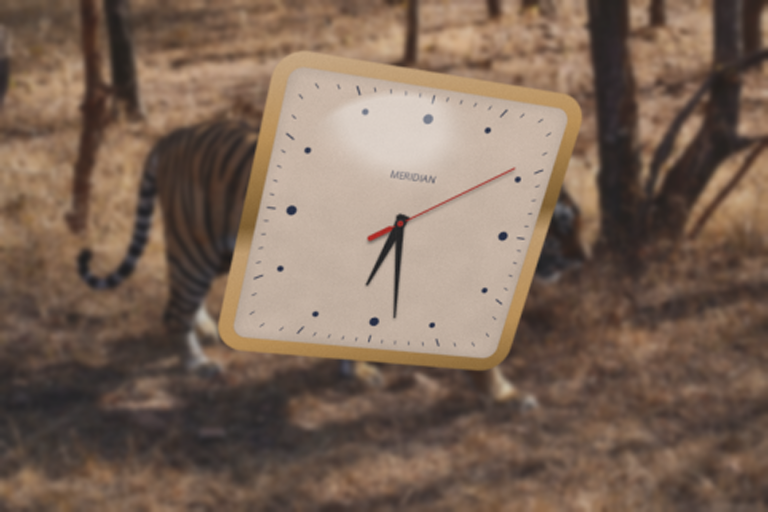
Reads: h=6 m=28 s=9
